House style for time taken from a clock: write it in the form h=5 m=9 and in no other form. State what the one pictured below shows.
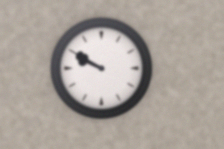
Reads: h=9 m=50
